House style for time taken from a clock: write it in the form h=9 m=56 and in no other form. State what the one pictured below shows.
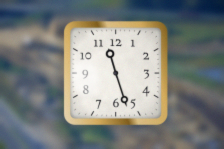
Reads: h=11 m=27
